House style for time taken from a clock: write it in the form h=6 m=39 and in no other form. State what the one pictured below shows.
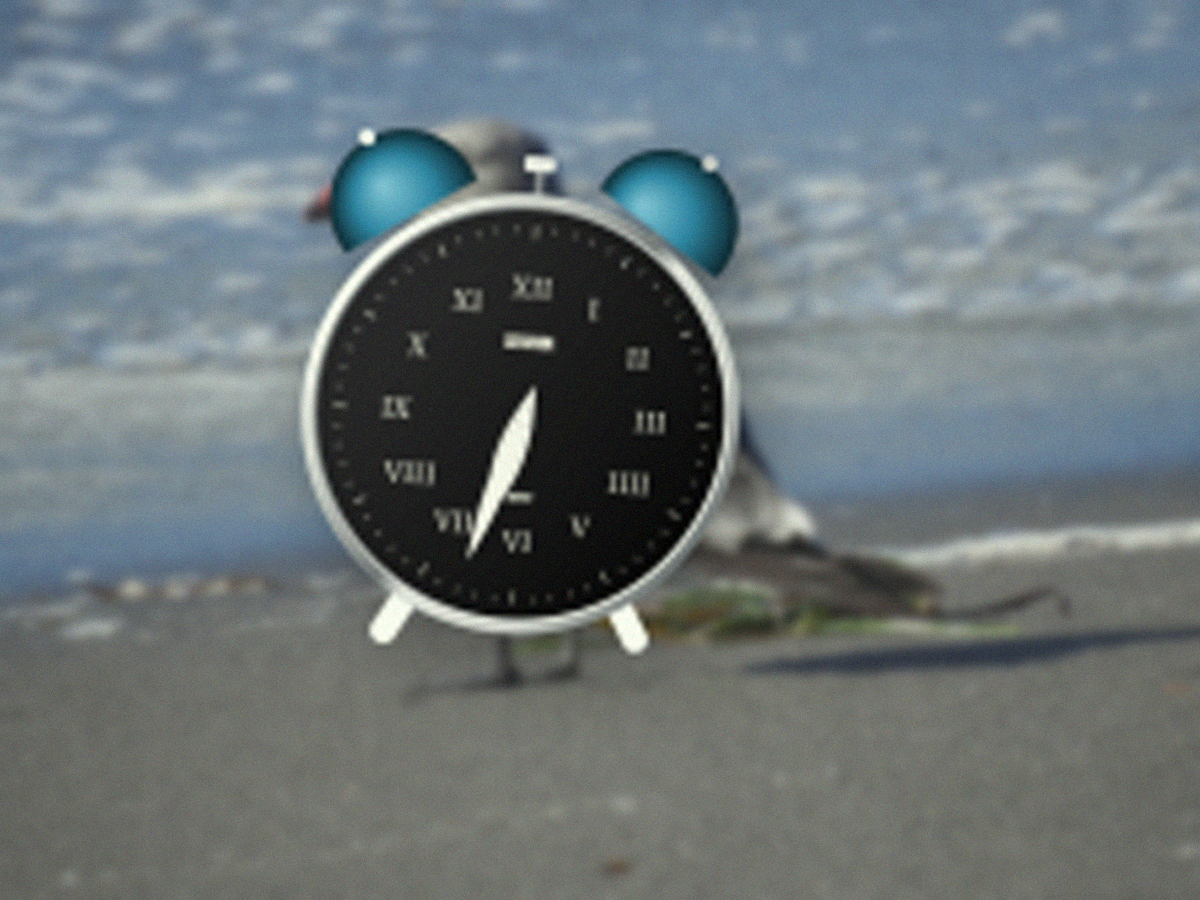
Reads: h=6 m=33
